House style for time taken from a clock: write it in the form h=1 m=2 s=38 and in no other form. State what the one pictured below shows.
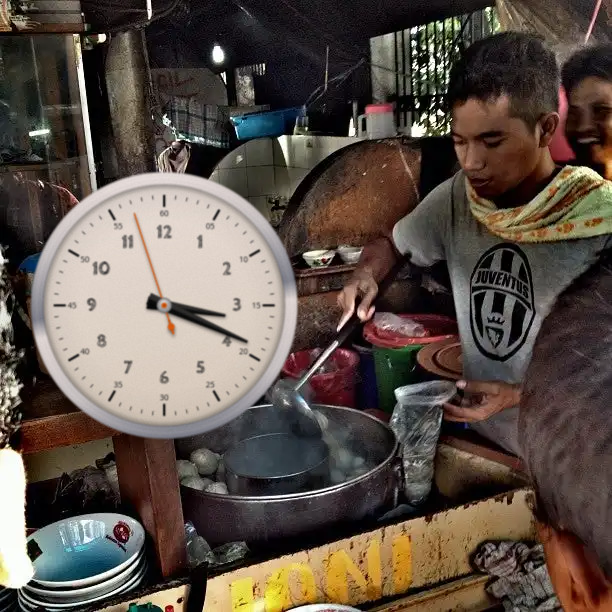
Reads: h=3 m=18 s=57
